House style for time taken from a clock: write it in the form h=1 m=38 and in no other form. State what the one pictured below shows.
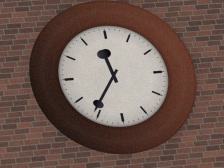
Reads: h=11 m=36
